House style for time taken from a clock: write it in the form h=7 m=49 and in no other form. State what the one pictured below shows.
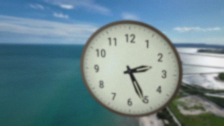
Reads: h=2 m=26
